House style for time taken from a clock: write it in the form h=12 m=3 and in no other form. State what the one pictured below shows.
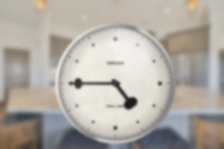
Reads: h=4 m=45
